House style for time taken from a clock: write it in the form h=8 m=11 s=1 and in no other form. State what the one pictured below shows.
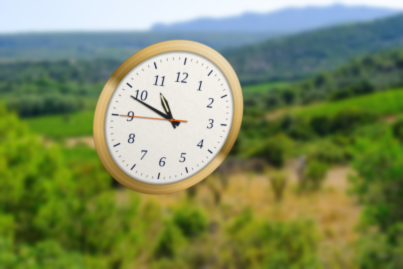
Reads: h=10 m=48 s=45
